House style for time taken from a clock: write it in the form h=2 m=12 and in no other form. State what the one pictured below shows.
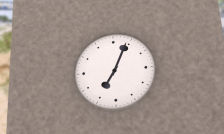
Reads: h=7 m=4
